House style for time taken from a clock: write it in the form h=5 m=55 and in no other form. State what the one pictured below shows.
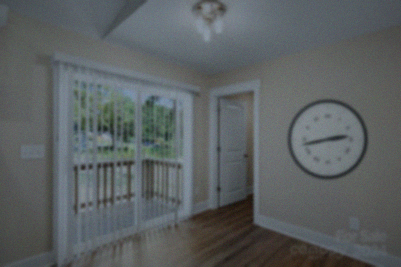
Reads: h=2 m=43
